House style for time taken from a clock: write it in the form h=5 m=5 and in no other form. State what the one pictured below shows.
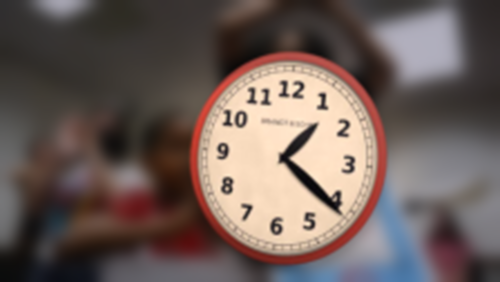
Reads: h=1 m=21
